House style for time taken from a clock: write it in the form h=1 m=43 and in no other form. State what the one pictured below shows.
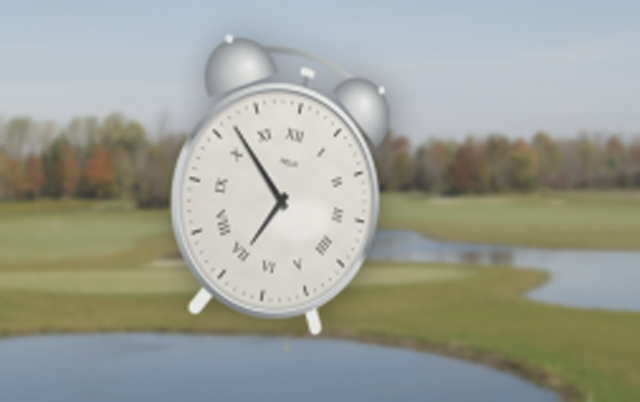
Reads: h=6 m=52
